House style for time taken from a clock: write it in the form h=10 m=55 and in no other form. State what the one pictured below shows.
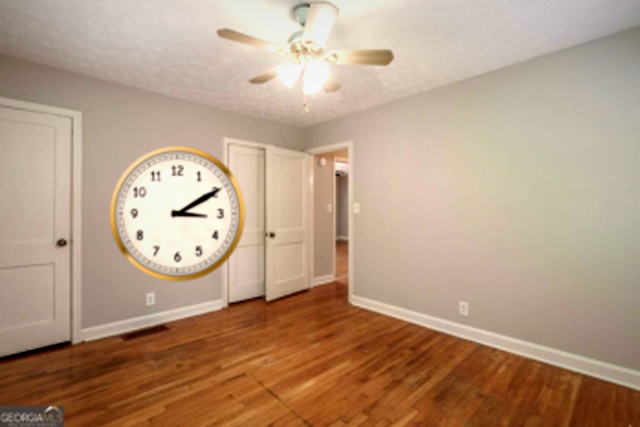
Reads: h=3 m=10
